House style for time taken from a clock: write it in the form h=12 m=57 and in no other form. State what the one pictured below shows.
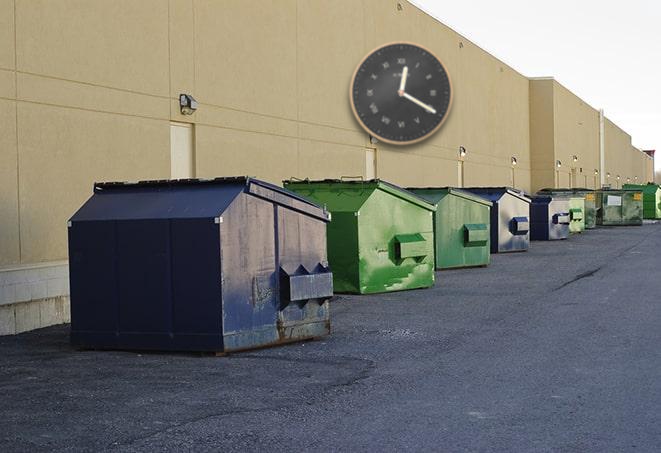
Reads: h=12 m=20
